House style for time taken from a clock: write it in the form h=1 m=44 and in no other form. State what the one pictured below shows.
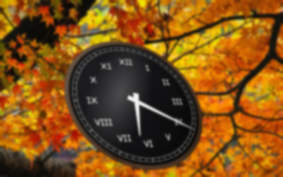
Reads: h=6 m=20
